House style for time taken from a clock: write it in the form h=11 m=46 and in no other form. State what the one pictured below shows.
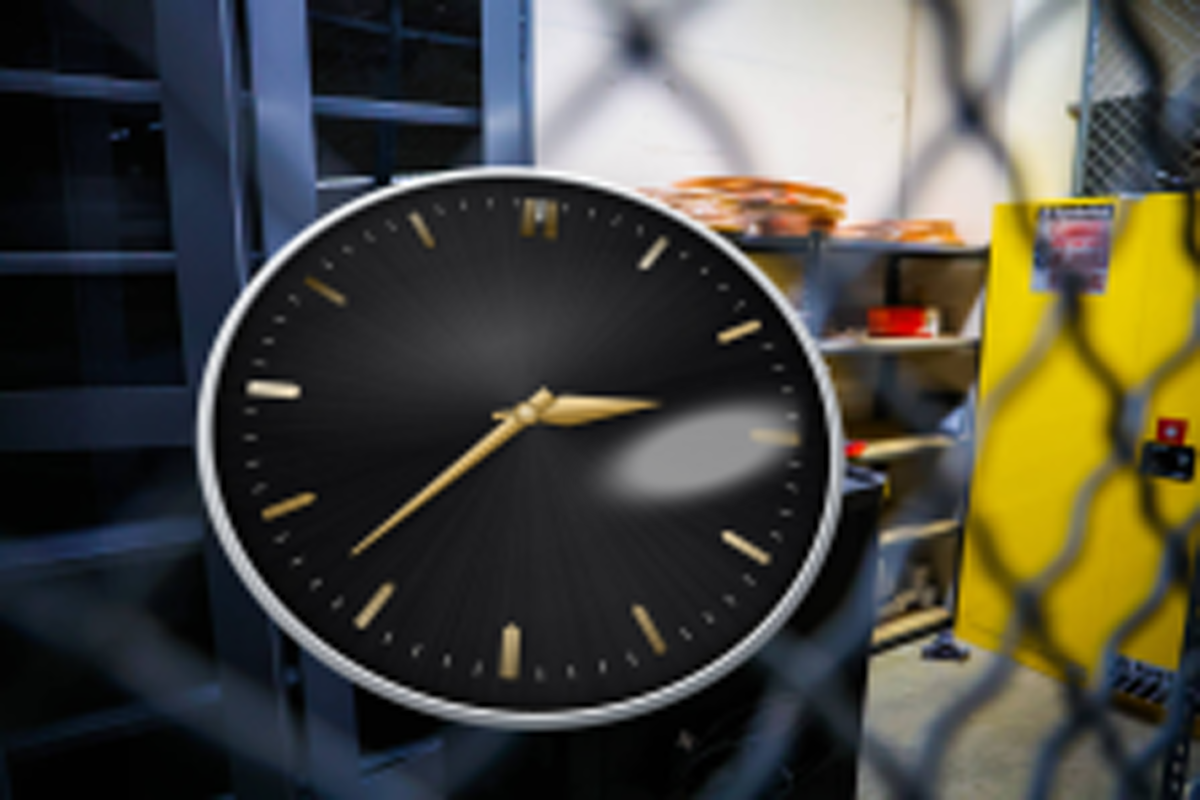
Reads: h=2 m=37
